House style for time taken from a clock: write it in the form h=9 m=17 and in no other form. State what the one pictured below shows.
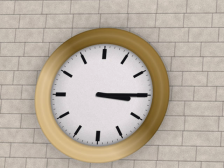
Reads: h=3 m=15
